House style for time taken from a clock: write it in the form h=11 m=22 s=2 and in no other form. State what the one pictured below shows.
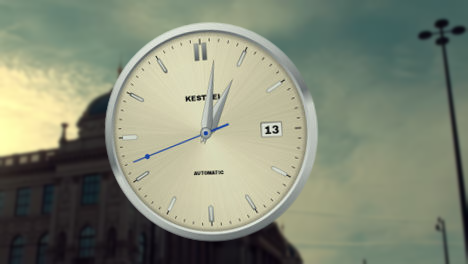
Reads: h=1 m=1 s=42
